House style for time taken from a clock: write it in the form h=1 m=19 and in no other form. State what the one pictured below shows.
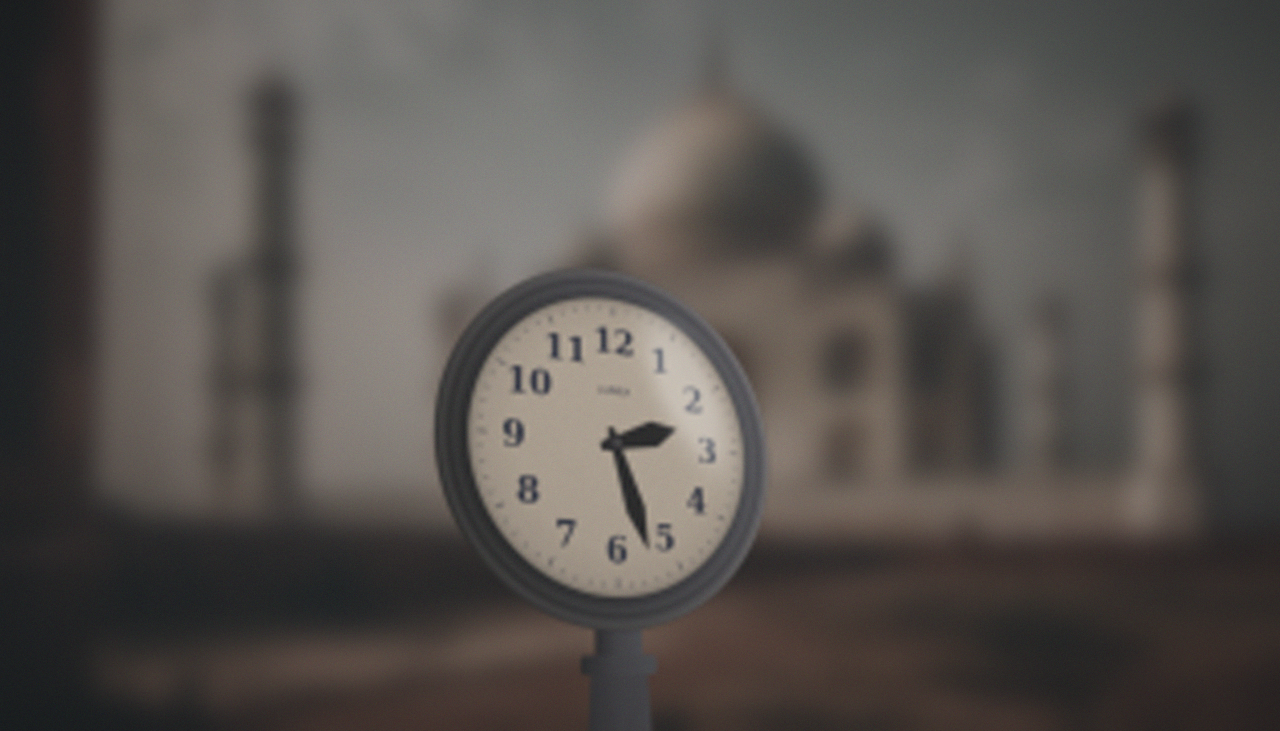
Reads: h=2 m=27
